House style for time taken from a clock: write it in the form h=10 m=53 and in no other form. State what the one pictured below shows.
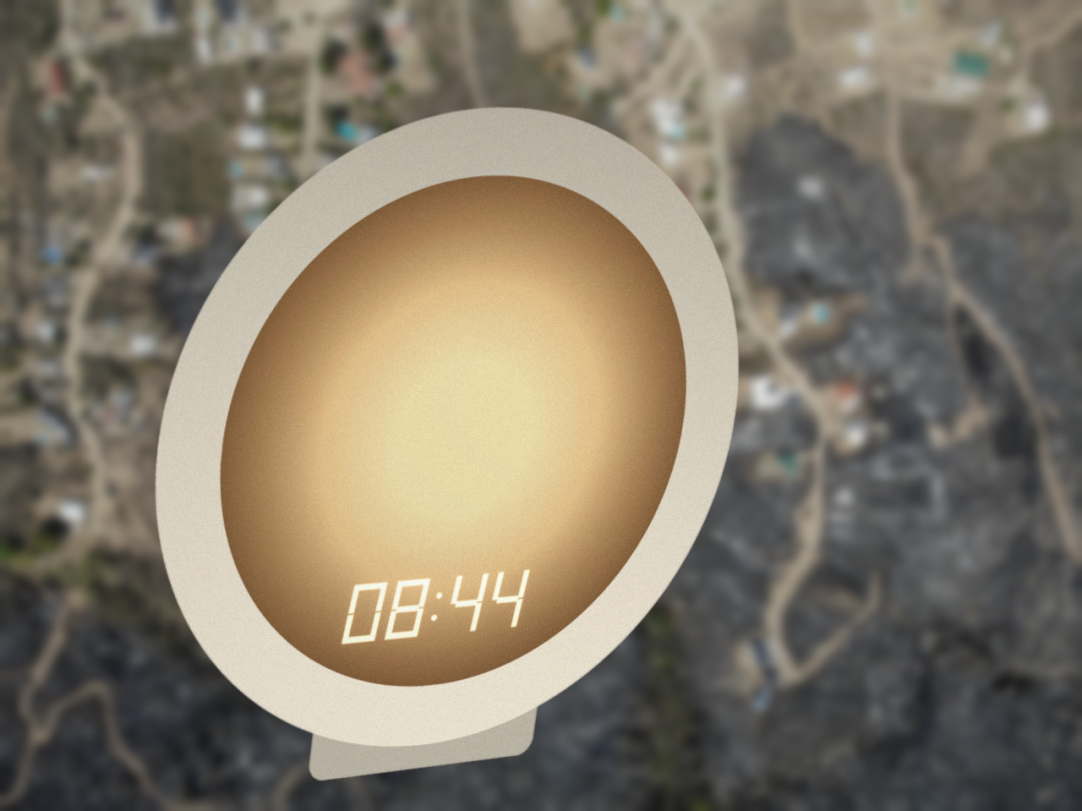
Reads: h=8 m=44
